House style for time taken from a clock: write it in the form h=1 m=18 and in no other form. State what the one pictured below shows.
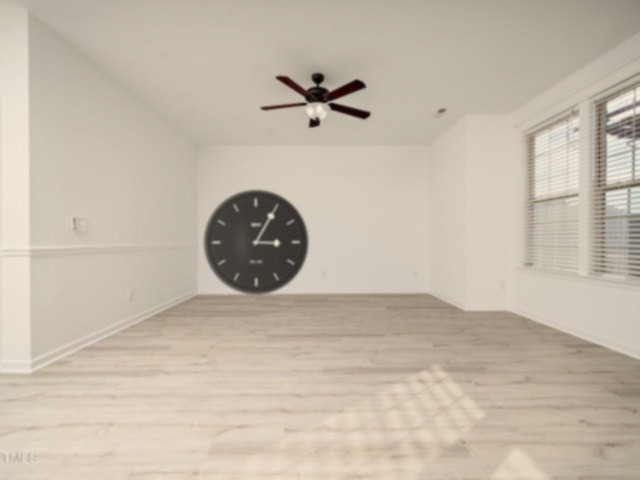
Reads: h=3 m=5
